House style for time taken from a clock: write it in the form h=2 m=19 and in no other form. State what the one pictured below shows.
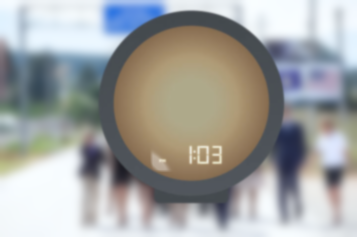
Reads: h=1 m=3
